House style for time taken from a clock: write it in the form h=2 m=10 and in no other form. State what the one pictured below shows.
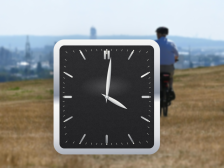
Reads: h=4 m=1
